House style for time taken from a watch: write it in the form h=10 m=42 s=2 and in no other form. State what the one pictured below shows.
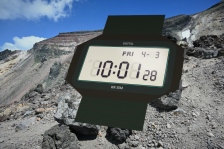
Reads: h=10 m=1 s=28
